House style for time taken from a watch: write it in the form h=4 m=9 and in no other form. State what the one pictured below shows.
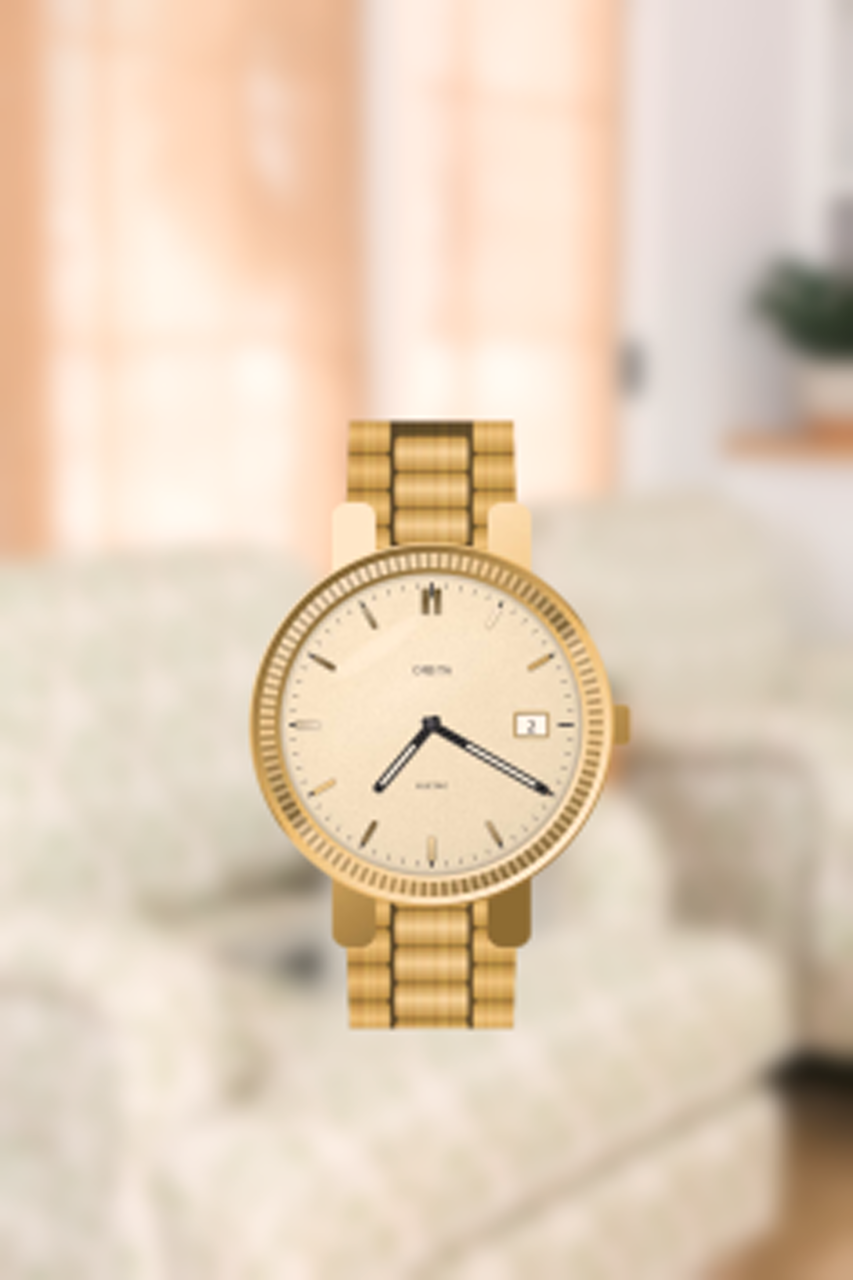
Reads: h=7 m=20
